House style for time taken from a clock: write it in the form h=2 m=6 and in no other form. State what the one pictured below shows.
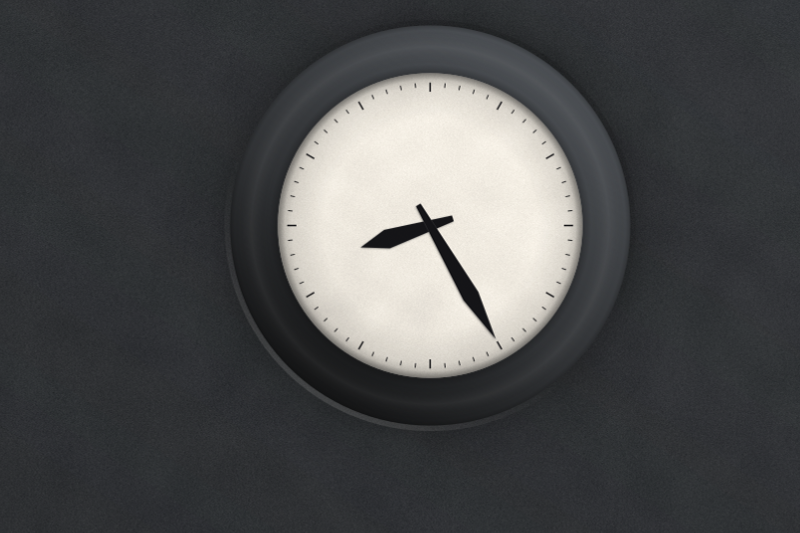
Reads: h=8 m=25
